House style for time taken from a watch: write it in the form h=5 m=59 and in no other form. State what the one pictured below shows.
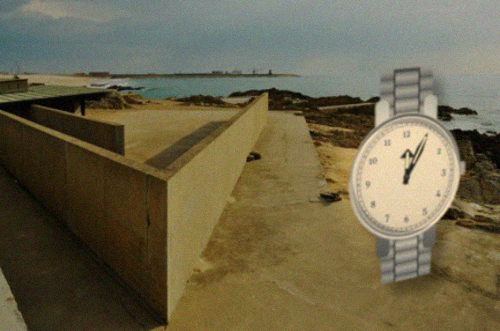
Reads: h=12 m=5
